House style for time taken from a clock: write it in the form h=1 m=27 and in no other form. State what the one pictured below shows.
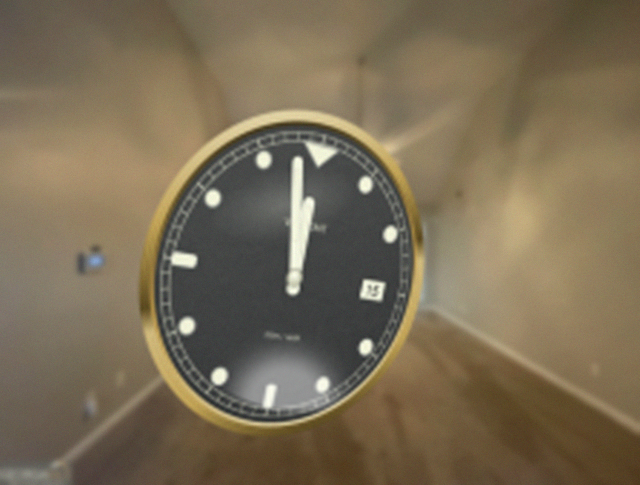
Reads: h=11 m=58
